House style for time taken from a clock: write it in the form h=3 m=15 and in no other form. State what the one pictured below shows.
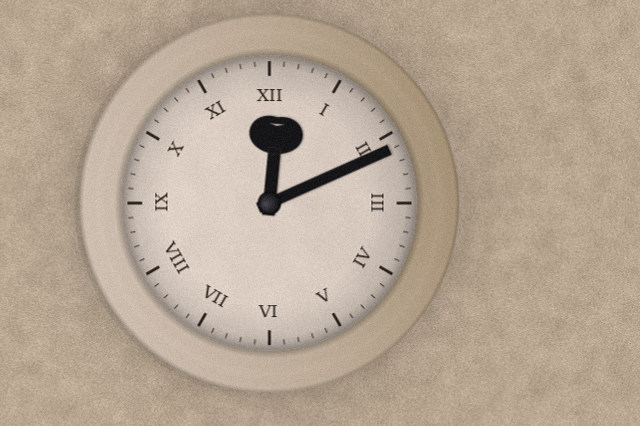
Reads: h=12 m=11
